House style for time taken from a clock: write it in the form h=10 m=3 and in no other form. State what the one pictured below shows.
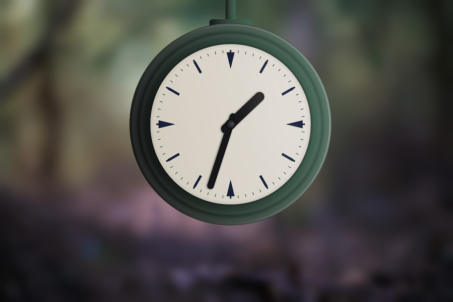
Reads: h=1 m=33
